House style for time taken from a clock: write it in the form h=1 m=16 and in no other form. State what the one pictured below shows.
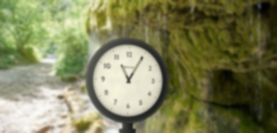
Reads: h=11 m=5
